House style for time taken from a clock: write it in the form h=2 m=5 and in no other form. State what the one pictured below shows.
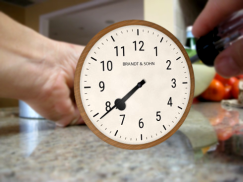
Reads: h=7 m=39
